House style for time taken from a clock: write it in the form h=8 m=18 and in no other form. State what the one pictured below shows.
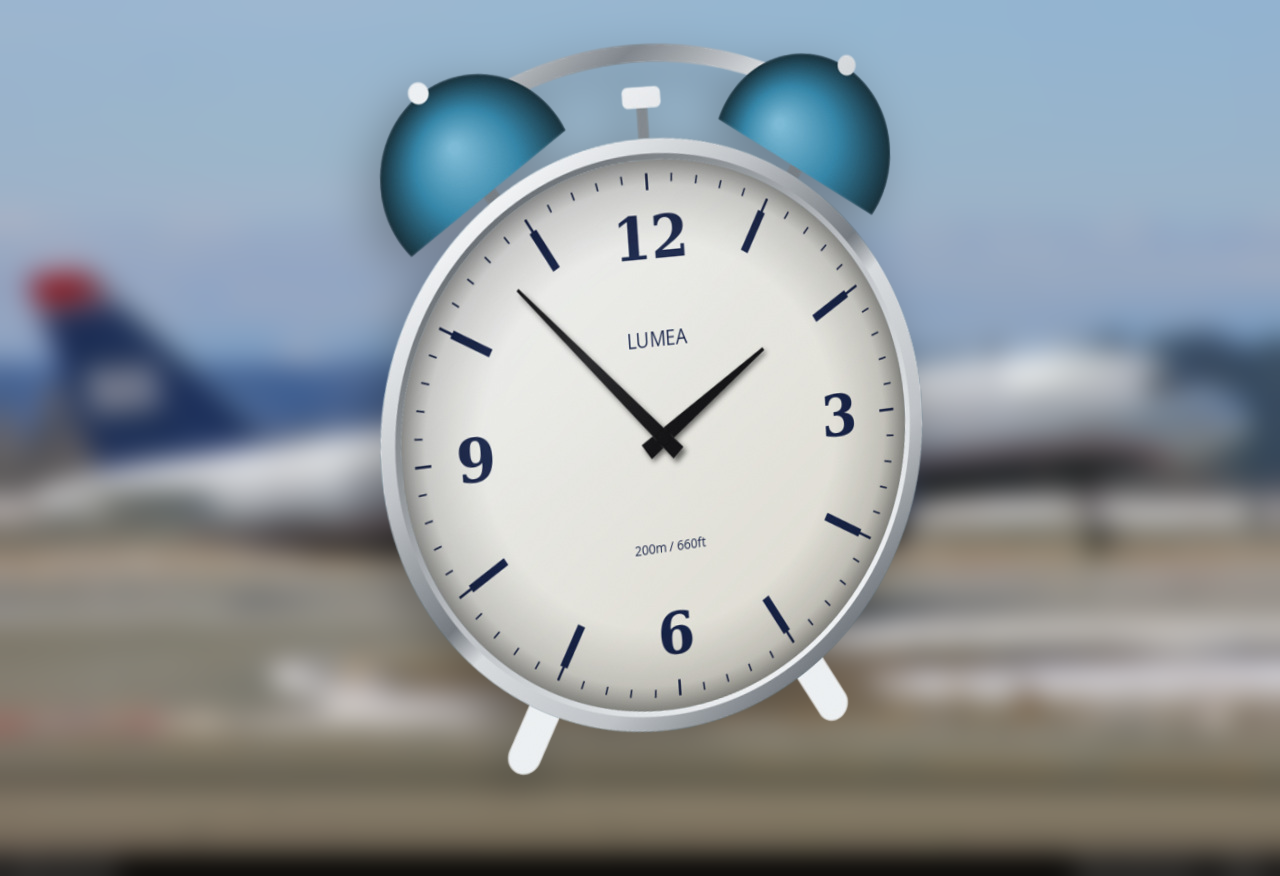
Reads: h=1 m=53
